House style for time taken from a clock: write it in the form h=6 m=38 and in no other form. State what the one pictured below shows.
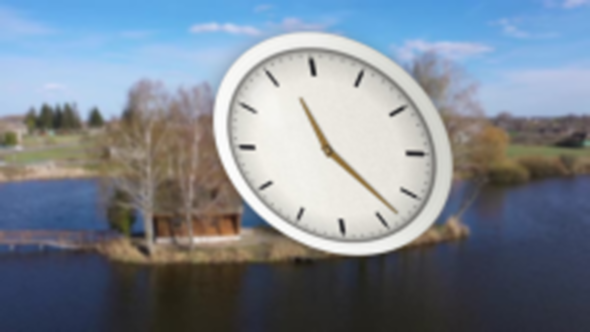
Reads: h=11 m=23
